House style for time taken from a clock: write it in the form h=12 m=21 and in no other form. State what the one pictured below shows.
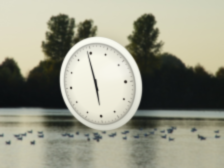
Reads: h=5 m=59
